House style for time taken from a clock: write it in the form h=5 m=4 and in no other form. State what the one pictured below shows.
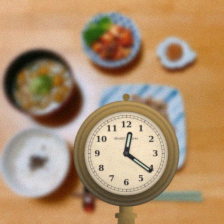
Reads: h=12 m=21
